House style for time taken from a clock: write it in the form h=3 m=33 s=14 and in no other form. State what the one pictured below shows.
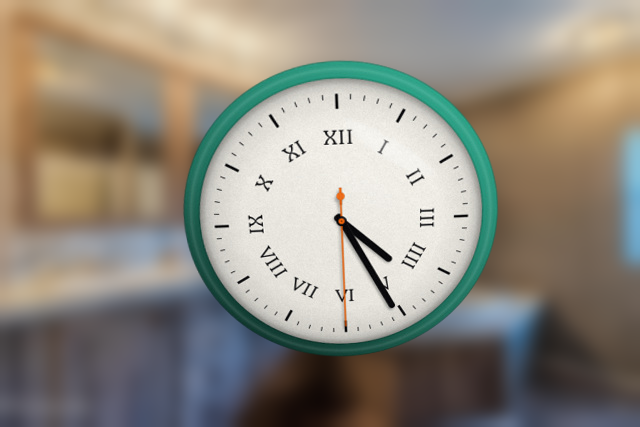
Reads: h=4 m=25 s=30
